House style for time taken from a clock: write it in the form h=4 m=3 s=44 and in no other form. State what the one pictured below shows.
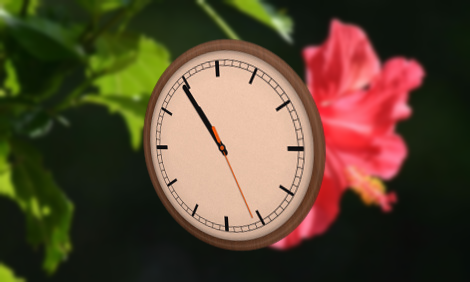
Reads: h=10 m=54 s=26
